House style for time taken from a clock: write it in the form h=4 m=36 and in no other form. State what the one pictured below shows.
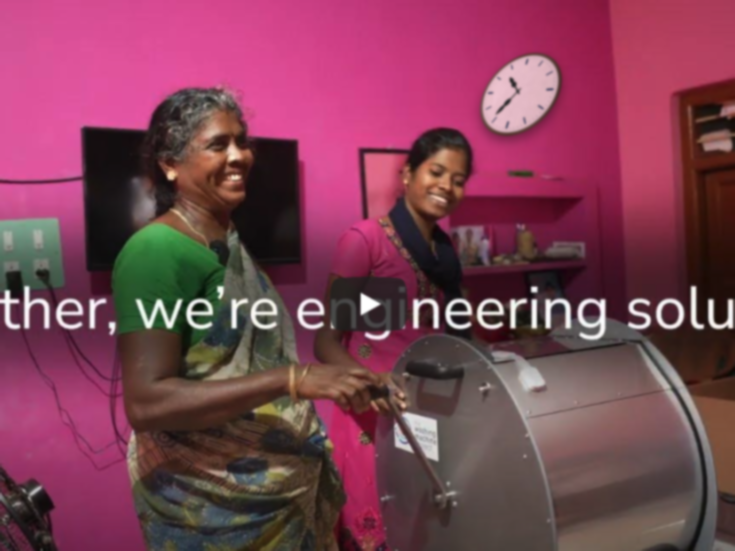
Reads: h=10 m=36
